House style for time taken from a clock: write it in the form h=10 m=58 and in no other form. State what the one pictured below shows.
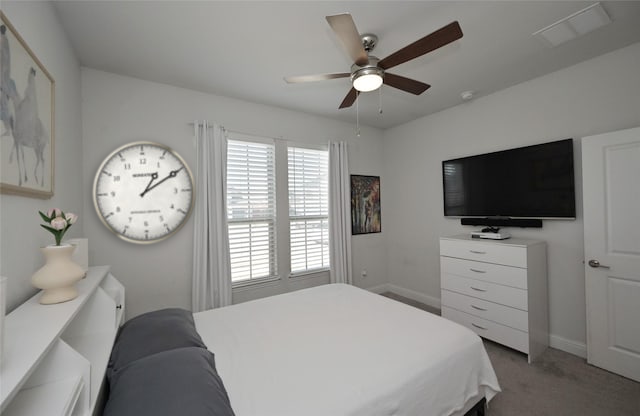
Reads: h=1 m=10
